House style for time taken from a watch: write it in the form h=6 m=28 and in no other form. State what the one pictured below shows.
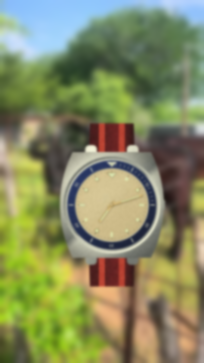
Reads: h=7 m=12
